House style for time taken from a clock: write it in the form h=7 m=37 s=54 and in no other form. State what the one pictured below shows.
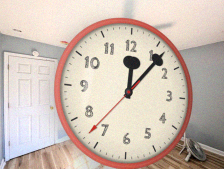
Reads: h=12 m=6 s=37
